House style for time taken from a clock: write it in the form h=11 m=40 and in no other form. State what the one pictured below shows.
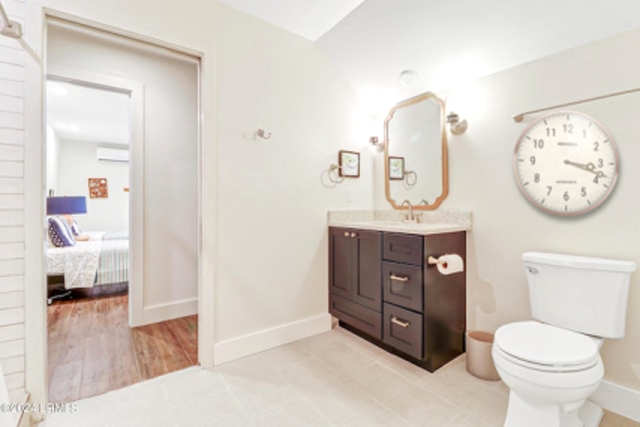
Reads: h=3 m=18
